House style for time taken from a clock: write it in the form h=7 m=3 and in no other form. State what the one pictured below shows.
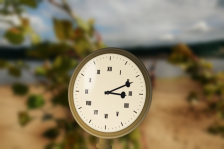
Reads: h=3 m=11
